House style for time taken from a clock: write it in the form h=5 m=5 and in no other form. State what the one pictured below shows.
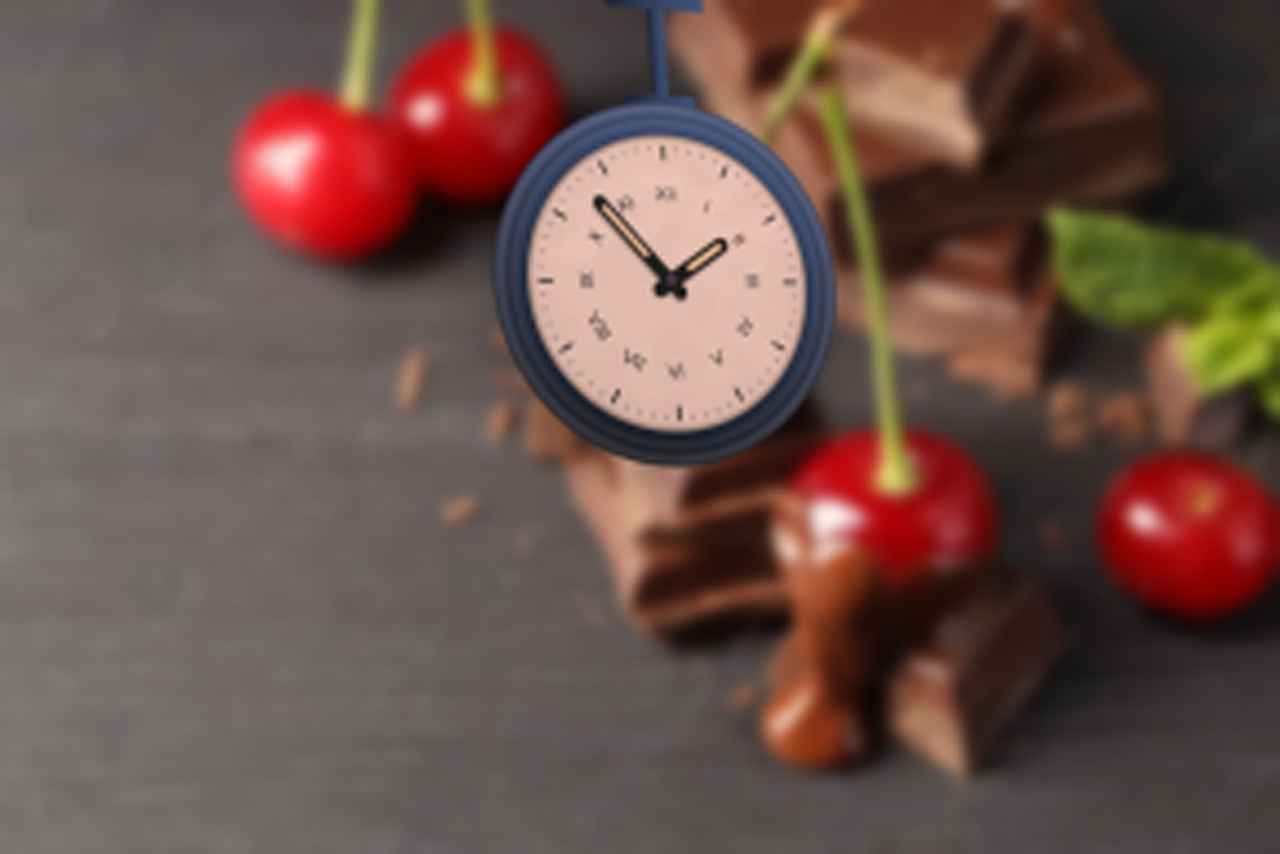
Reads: h=1 m=53
